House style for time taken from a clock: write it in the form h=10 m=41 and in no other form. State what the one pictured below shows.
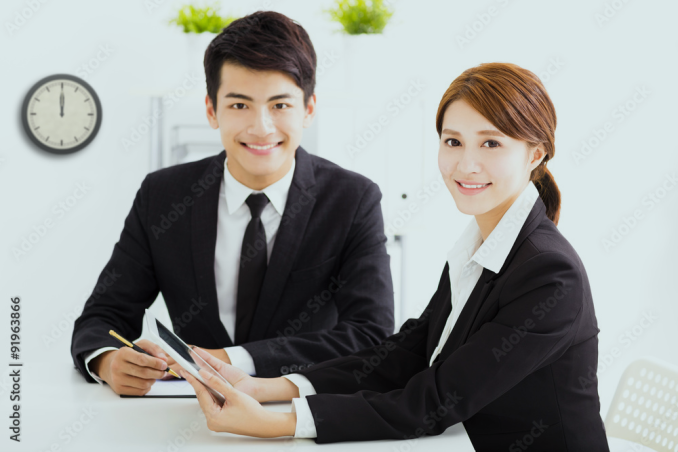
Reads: h=12 m=0
